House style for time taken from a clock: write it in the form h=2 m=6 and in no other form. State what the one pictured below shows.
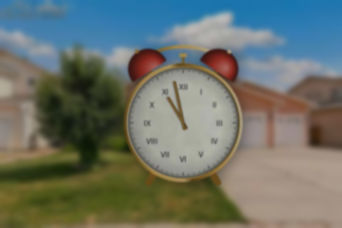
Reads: h=10 m=58
